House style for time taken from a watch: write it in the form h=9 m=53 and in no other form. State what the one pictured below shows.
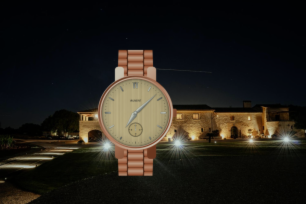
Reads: h=7 m=8
